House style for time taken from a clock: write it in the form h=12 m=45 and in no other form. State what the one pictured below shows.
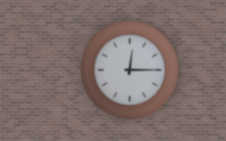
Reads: h=12 m=15
